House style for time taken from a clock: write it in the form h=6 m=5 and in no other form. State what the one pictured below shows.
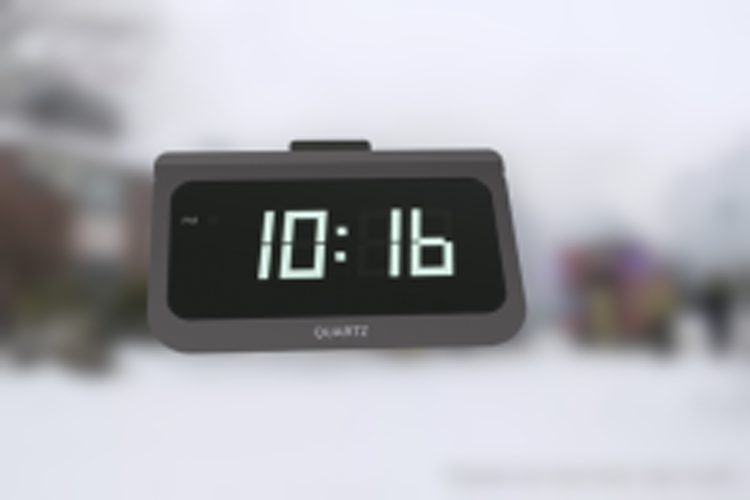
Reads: h=10 m=16
